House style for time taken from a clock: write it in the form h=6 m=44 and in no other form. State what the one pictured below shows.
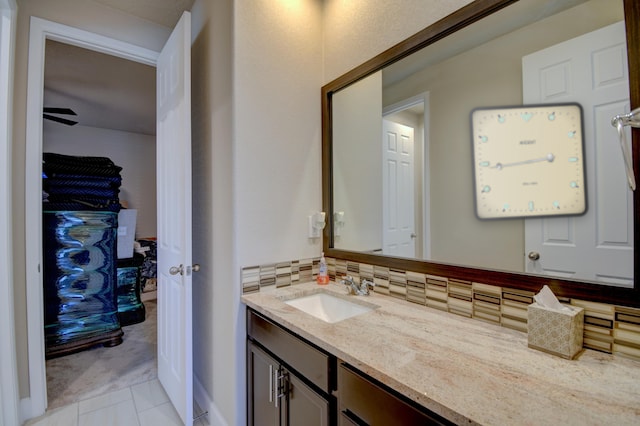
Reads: h=2 m=44
